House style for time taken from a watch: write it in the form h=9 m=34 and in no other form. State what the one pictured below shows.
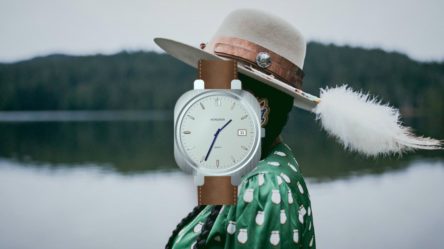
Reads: h=1 m=34
